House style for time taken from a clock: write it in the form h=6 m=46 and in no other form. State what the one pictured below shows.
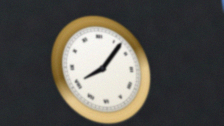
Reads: h=8 m=7
